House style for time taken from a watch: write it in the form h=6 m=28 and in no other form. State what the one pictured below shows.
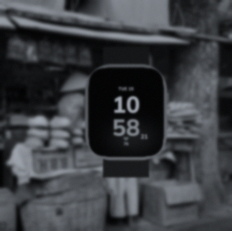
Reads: h=10 m=58
